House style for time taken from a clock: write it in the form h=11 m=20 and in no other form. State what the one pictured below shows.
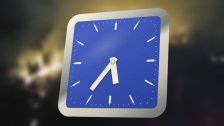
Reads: h=5 m=36
